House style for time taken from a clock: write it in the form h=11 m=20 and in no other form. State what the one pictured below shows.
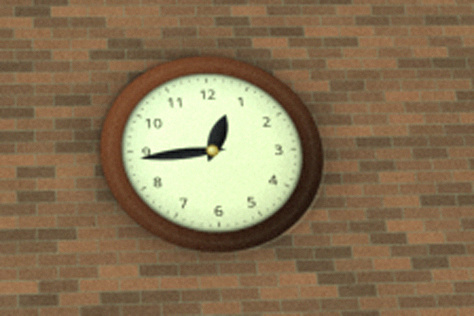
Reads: h=12 m=44
